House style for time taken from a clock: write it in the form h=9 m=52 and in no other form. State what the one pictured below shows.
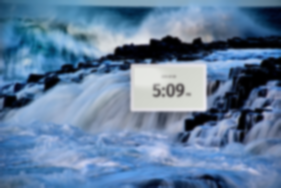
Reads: h=5 m=9
